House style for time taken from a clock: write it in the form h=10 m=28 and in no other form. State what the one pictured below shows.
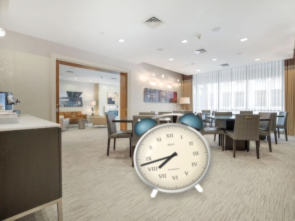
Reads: h=7 m=43
